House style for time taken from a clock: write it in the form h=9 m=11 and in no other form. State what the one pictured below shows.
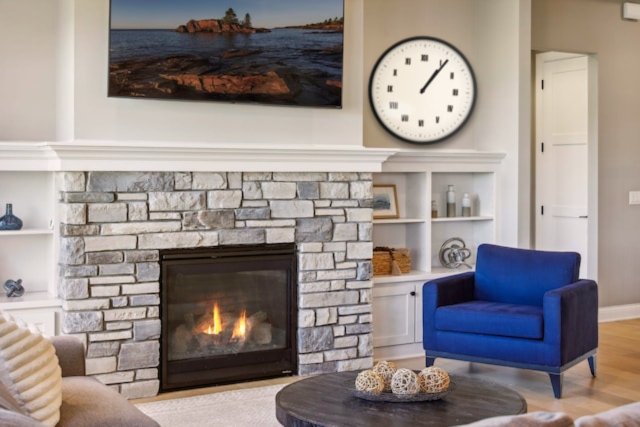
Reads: h=1 m=6
